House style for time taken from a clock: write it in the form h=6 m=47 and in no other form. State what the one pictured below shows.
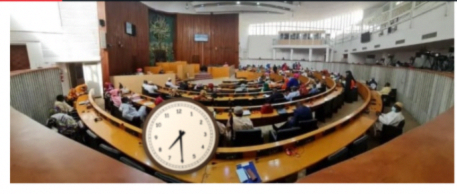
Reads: h=7 m=30
